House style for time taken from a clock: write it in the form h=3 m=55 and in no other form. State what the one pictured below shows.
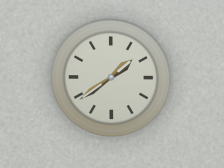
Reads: h=1 m=39
